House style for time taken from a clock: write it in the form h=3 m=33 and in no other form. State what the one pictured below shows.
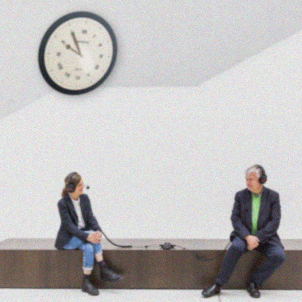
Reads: h=9 m=55
